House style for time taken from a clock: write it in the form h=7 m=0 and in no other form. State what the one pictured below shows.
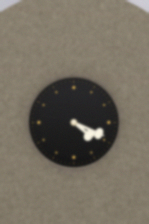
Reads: h=4 m=19
